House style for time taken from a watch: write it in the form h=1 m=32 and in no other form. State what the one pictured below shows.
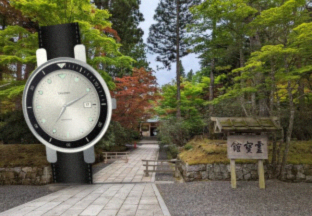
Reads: h=7 m=11
